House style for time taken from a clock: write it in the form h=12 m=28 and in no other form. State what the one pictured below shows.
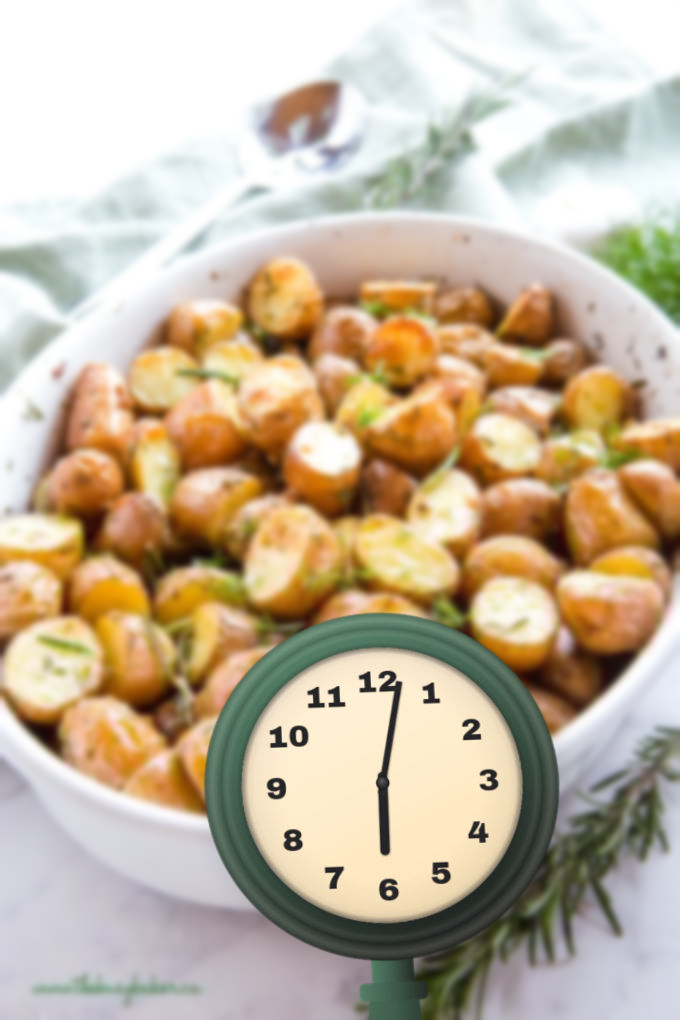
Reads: h=6 m=2
